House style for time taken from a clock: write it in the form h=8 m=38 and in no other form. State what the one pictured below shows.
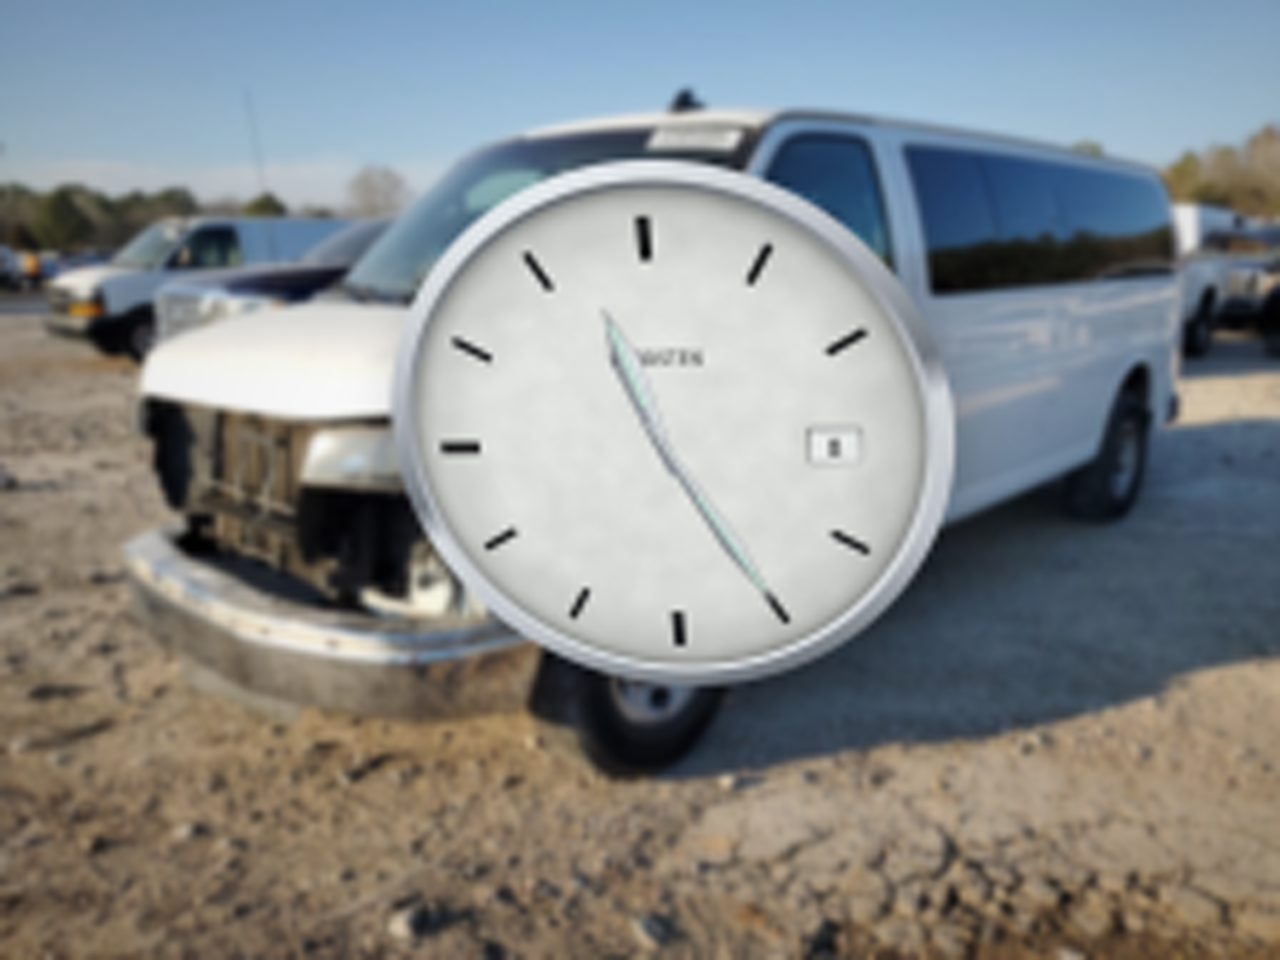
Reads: h=11 m=25
